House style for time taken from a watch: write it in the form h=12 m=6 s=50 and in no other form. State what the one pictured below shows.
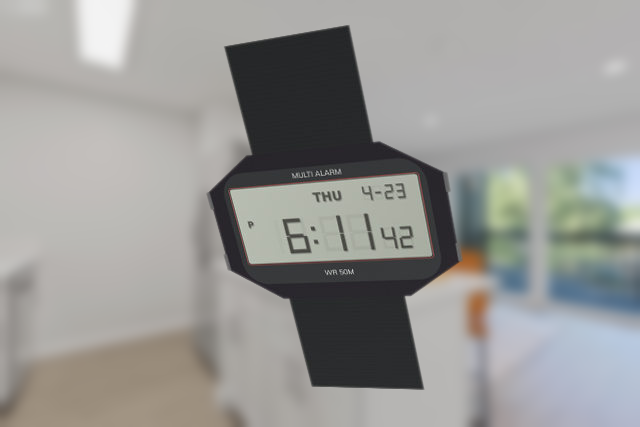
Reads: h=6 m=11 s=42
